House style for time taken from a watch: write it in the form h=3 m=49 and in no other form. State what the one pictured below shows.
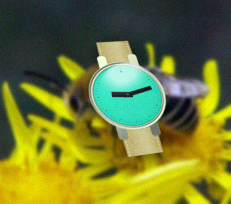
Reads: h=9 m=13
